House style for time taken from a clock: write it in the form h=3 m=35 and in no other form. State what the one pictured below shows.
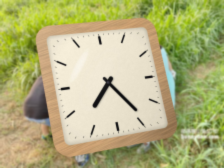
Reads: h=7 m=24
